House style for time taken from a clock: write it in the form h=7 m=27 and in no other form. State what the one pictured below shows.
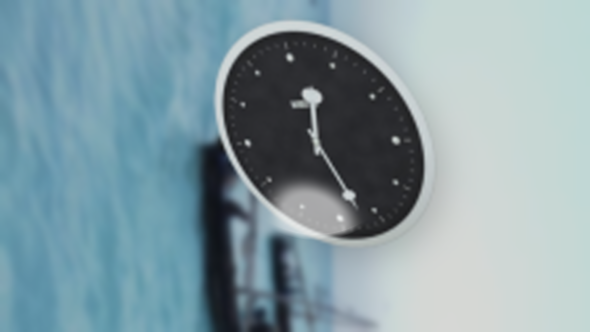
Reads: h=12 m=27
